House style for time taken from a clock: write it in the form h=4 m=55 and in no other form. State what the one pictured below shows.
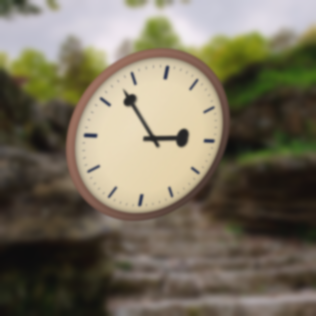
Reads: h=2 m=53
